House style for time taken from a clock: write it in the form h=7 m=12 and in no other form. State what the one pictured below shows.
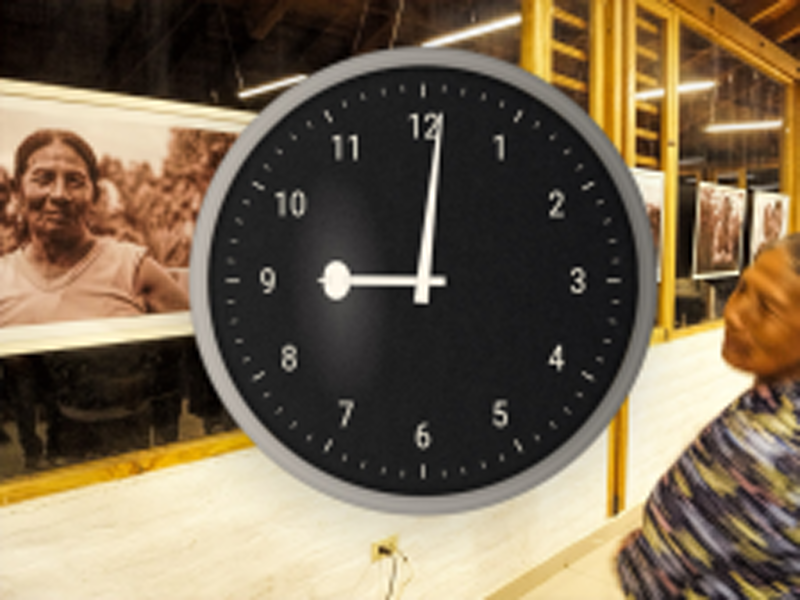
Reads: h=9 m=1
